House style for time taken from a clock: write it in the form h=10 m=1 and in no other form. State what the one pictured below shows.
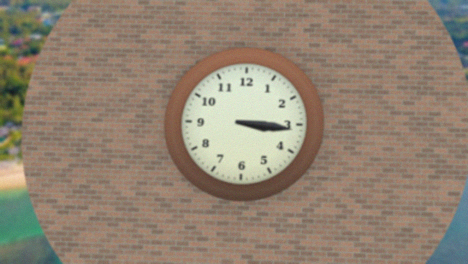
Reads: h=3 m=16
